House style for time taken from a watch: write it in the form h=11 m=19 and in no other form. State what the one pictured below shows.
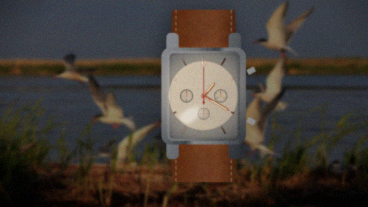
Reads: h=1 m=20
